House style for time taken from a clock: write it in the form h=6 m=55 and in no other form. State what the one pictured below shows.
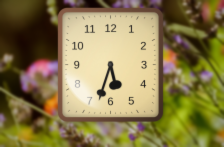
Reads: h=5 m=33
